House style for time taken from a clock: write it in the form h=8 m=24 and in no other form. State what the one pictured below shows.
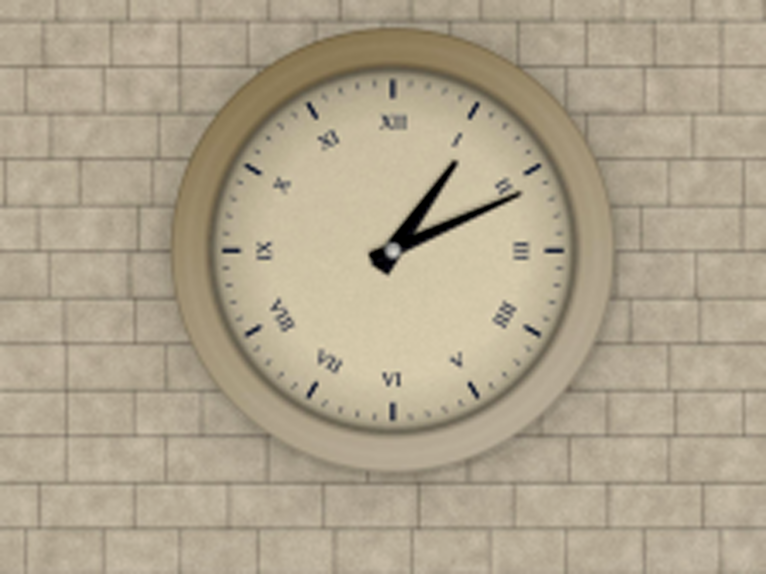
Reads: h=1 m=11
